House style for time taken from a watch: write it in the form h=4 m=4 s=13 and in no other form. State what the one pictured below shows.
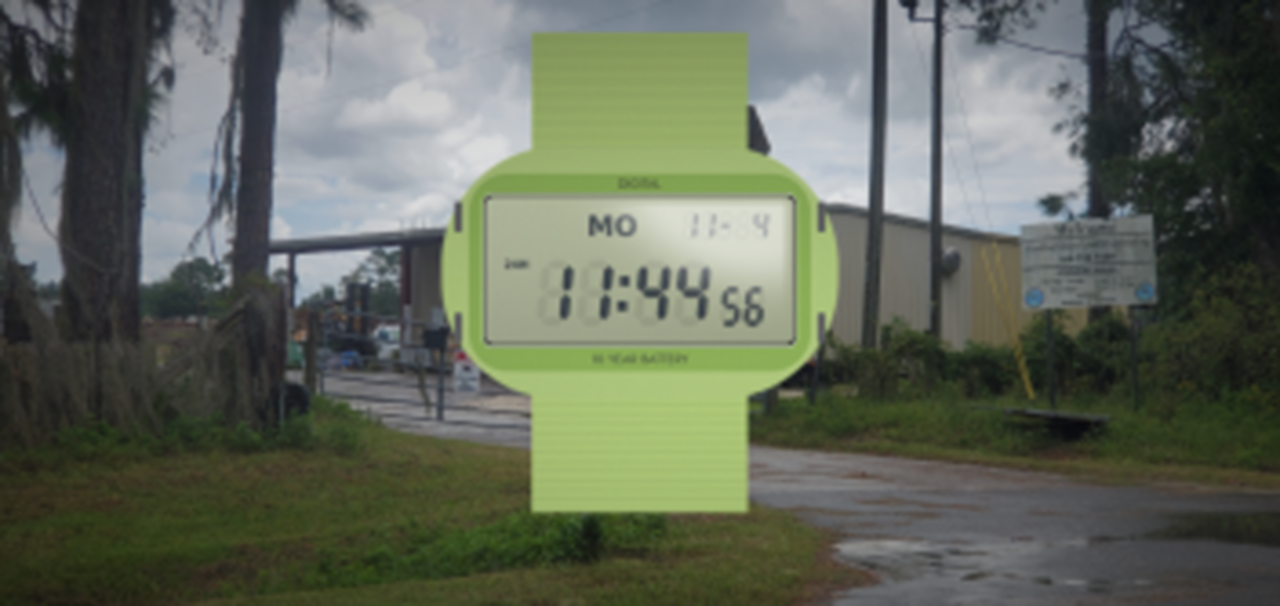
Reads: h=11 m=44 s=56
